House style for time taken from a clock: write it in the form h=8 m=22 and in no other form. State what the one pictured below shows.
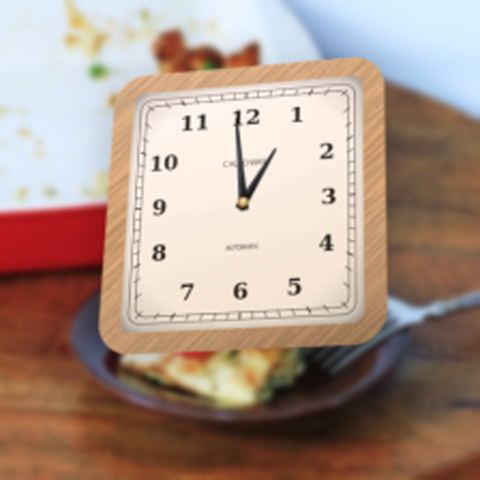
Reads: h=12 m=59
